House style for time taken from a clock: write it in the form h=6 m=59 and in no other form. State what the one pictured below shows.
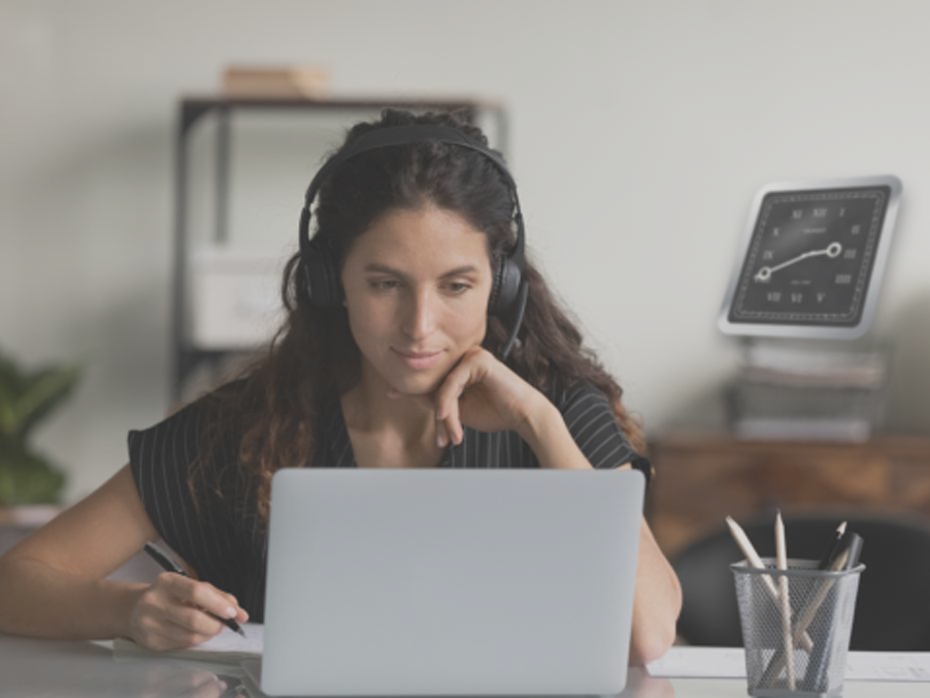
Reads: h=2 m=41
